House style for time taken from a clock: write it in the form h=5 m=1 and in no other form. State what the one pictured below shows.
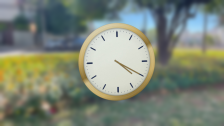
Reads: h=4 m=20
